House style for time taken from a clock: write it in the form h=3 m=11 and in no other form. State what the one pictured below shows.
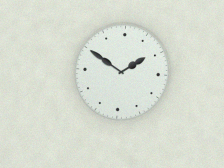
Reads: h=1 m=50
